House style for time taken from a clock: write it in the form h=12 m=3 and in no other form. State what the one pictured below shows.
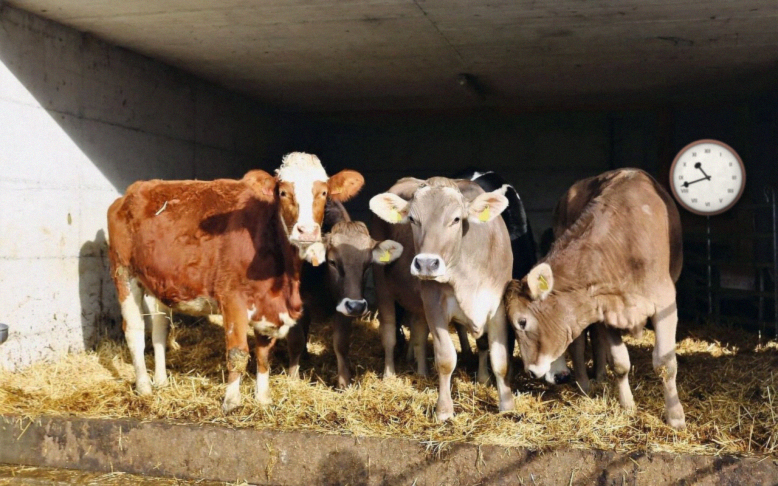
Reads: h=10 m=42
